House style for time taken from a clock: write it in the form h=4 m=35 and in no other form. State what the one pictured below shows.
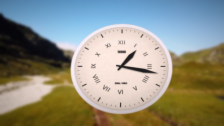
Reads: h=1 m=17
